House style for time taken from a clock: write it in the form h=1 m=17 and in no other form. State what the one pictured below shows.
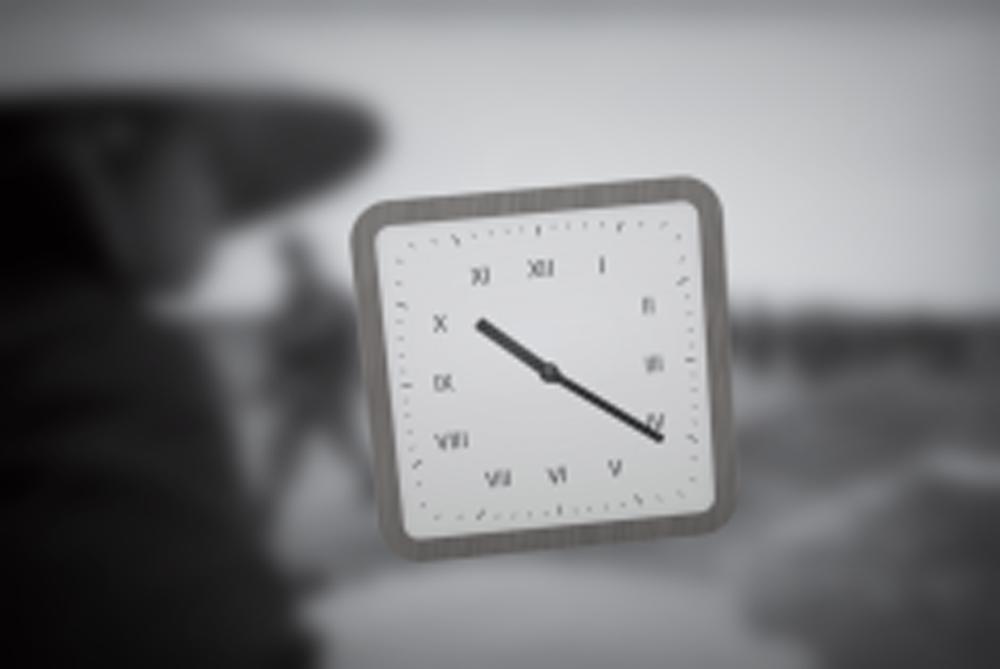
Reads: h=10 m=21
